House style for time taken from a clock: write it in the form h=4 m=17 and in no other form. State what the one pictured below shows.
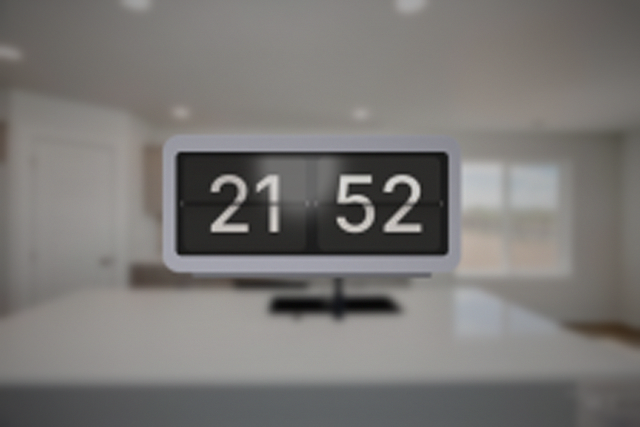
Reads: h=21 m=52
